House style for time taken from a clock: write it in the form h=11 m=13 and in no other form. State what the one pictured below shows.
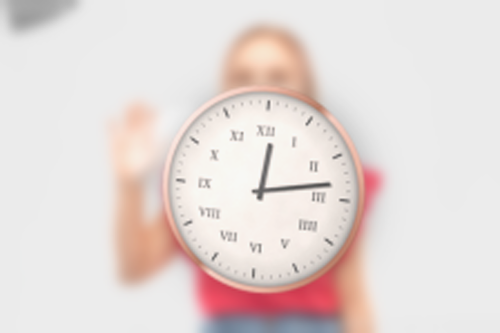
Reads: h=12 m=13
